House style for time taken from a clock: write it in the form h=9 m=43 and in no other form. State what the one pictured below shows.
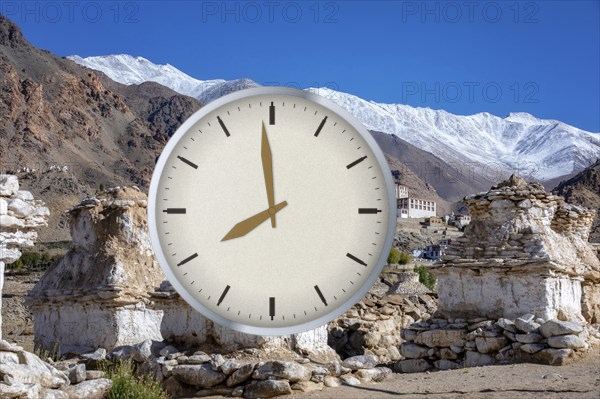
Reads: h=7 m=59
